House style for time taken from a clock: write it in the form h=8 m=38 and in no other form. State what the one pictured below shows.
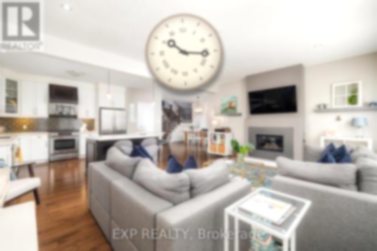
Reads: h=10 m=16
